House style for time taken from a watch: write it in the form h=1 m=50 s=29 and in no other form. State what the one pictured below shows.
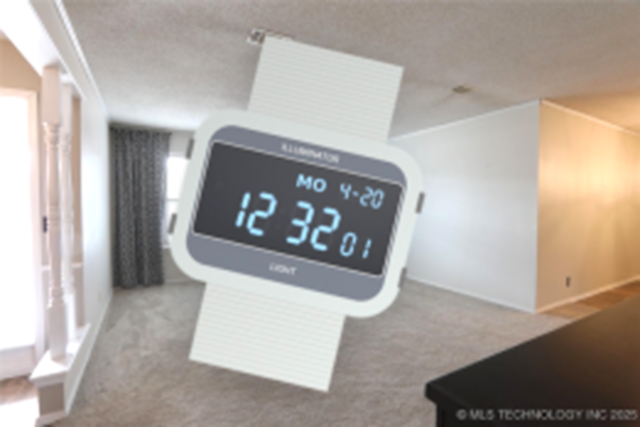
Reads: h=12 m=32 s=1
